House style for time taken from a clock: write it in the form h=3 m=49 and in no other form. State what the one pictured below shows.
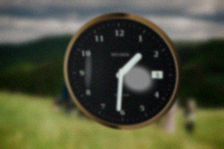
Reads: h=1 m=31
